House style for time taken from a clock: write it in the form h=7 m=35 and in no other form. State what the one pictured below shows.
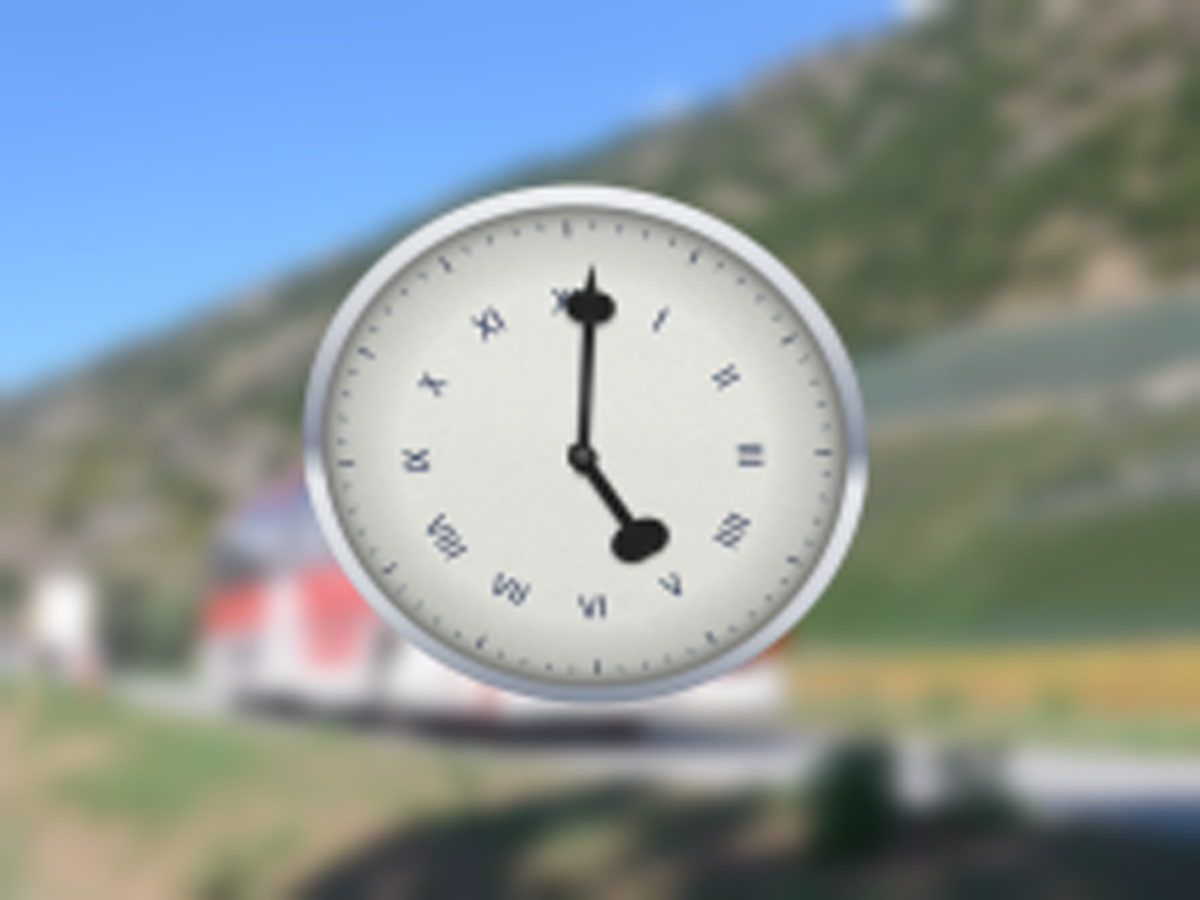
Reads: h=5 m=1
